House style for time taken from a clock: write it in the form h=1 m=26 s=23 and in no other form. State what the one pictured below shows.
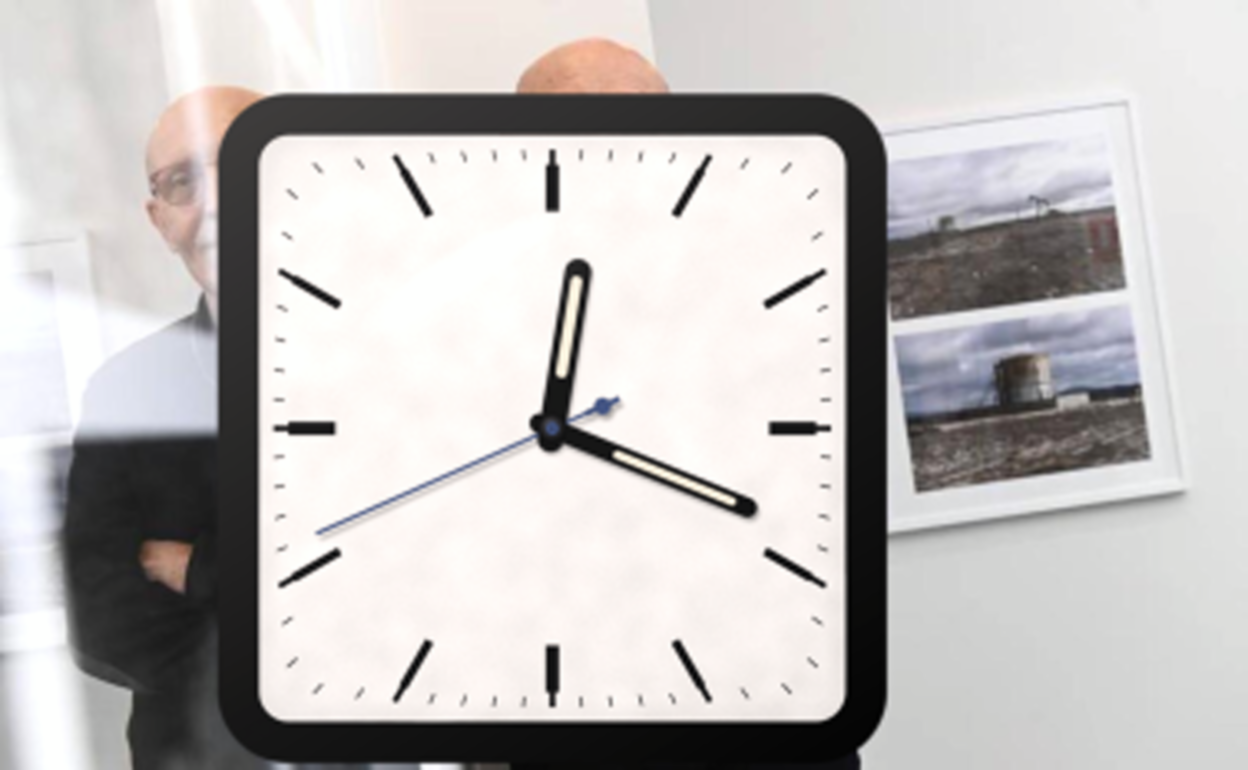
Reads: h=12 m=18 s=41
